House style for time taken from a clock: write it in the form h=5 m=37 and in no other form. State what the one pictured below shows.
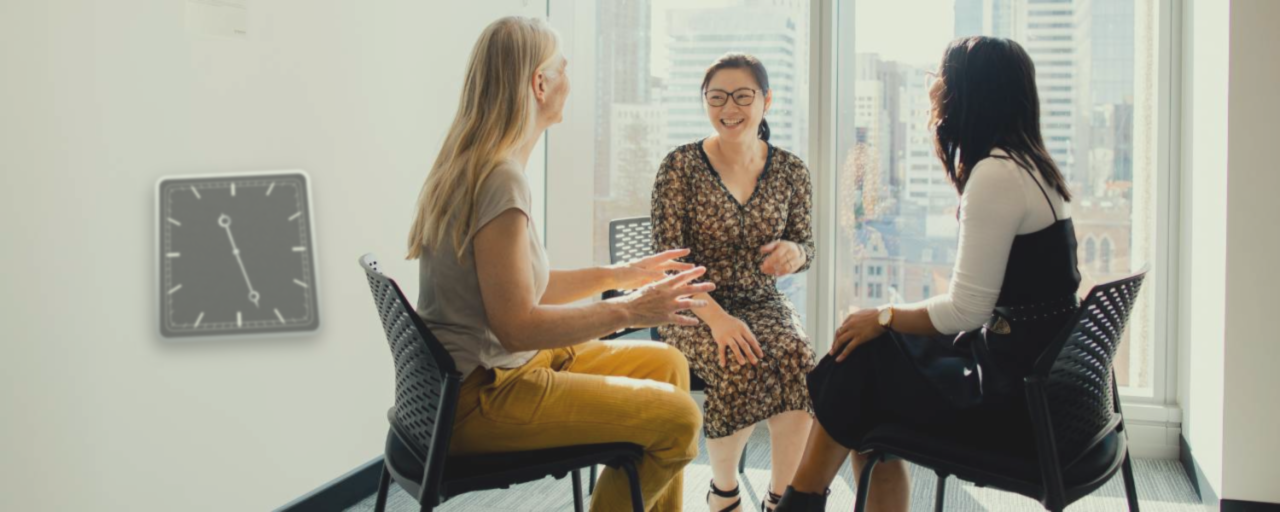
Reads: h=11 m=27
